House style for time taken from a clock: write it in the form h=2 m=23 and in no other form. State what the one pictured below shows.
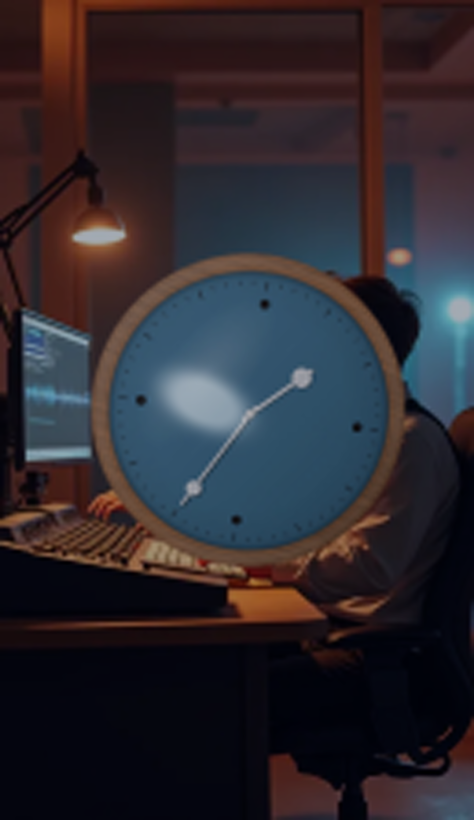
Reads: h=1 m=35
